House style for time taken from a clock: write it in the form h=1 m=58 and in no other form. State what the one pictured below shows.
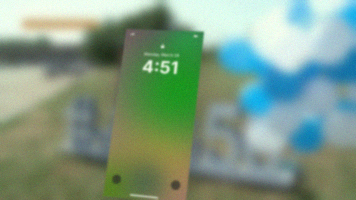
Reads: h=4 m=51
